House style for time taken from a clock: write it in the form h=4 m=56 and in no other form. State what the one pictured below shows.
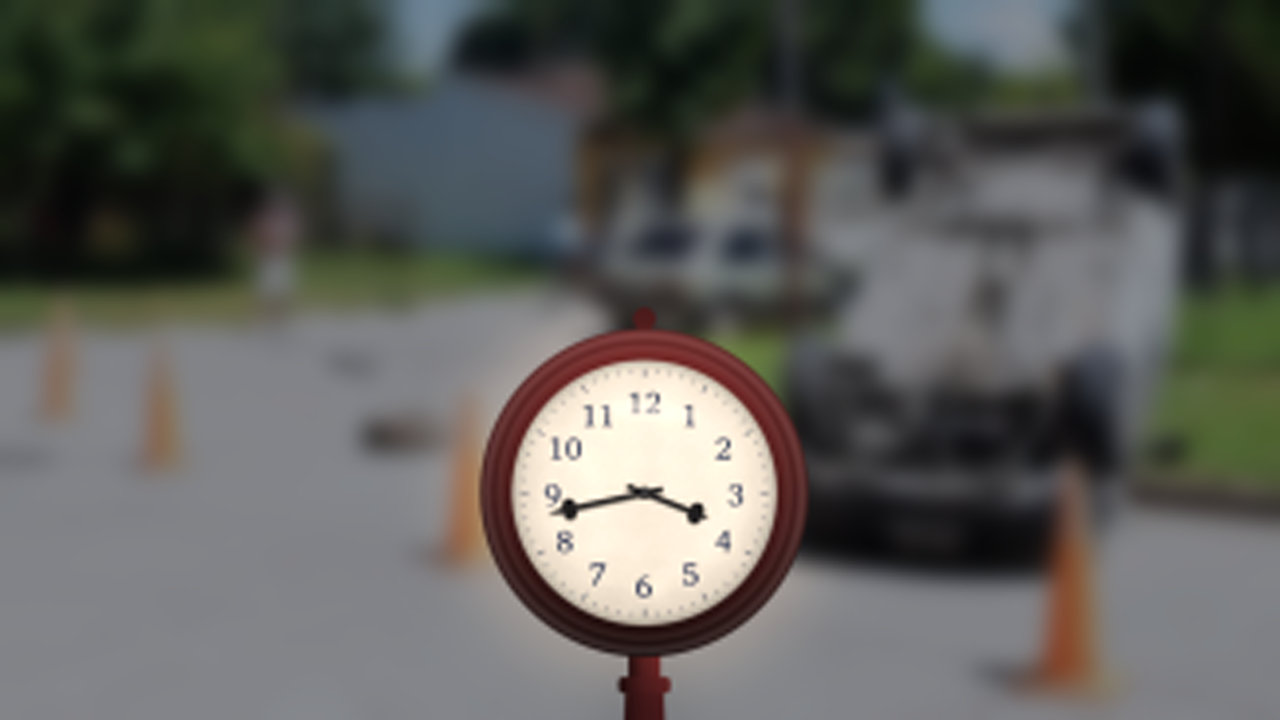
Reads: h=3 m=43
